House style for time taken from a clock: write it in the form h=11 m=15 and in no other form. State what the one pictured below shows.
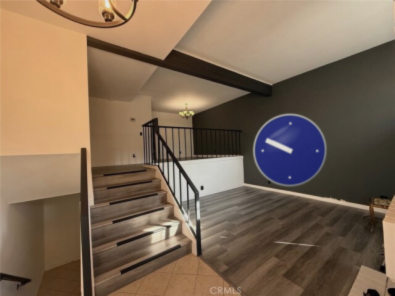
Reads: h=9 m=49
